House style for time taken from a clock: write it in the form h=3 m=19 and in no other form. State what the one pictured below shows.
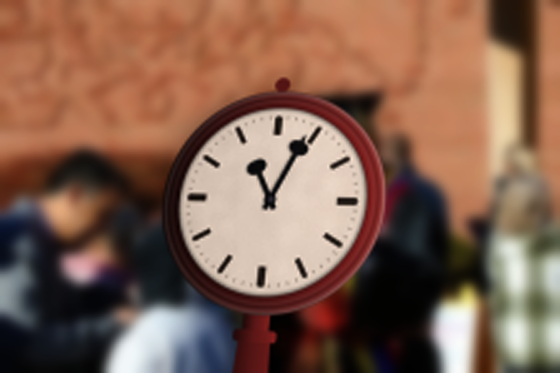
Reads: h=11 m=4
